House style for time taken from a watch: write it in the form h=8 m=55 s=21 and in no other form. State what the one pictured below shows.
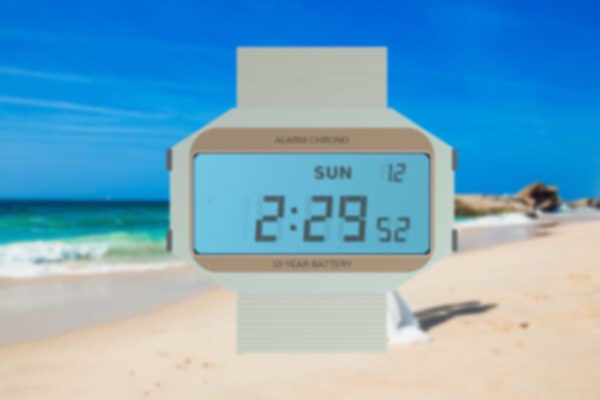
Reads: h=2 m=29 s=52
